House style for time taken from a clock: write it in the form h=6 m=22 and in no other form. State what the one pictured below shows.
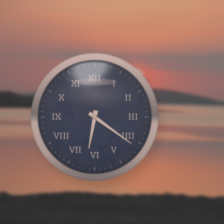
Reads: h=6 m=21
